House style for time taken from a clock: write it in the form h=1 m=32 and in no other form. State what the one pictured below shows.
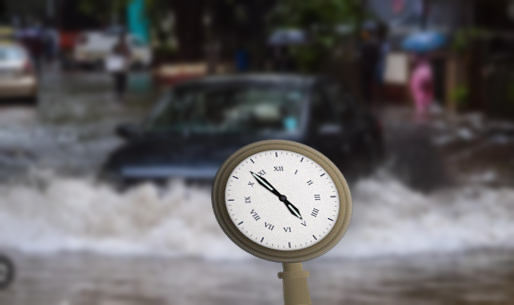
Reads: h=4 m=53
